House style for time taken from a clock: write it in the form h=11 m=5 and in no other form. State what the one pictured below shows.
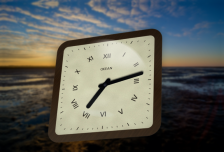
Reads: h=7 m=13
